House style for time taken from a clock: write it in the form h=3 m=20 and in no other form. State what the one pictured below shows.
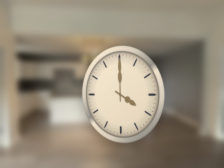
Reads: h=4 m=0
